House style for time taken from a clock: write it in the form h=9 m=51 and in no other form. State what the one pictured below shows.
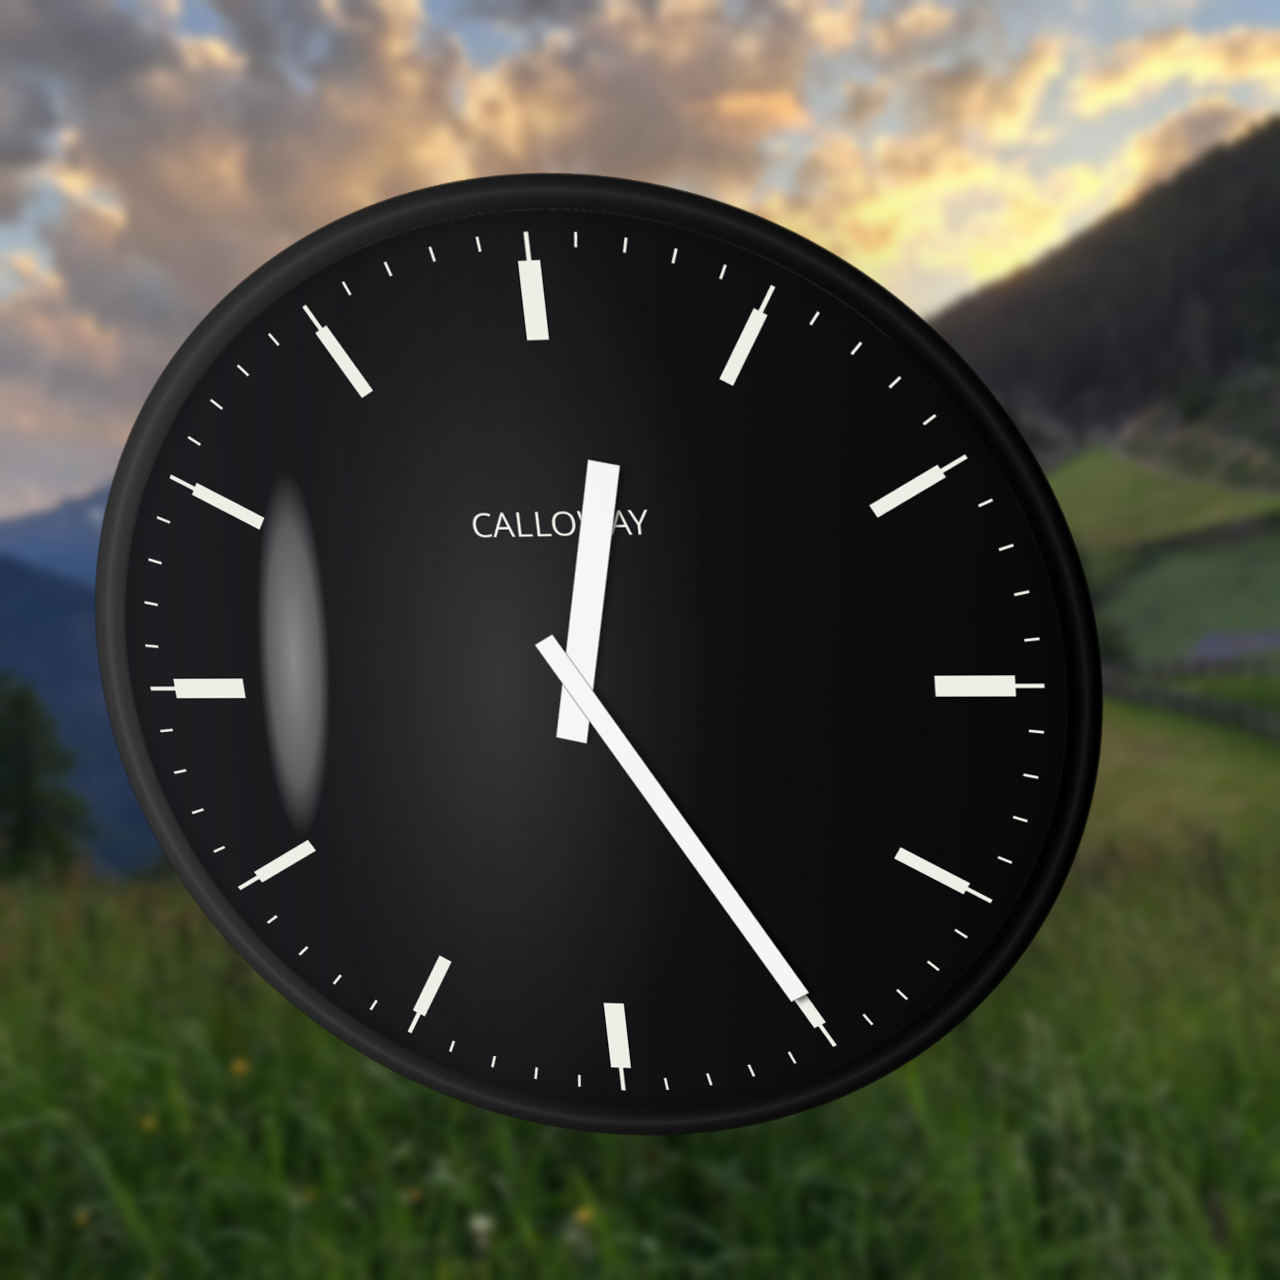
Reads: h=12 m=25
